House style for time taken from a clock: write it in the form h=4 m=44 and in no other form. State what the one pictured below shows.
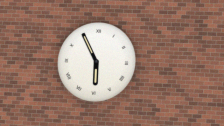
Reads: h=5 m=55
